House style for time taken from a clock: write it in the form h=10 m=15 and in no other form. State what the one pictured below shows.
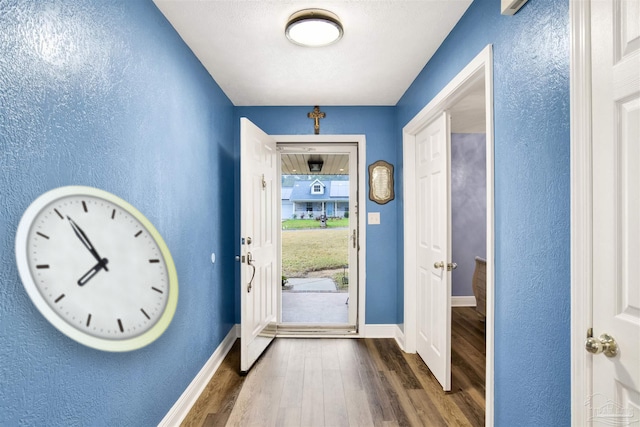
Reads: h=7 m=56
